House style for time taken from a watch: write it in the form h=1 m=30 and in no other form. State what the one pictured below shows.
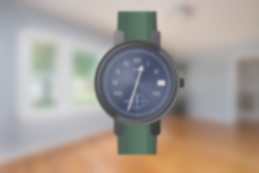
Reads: h=12 m=33
